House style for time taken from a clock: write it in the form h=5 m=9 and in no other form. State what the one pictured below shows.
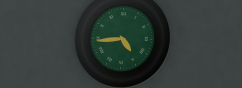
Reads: h=4 m=44
